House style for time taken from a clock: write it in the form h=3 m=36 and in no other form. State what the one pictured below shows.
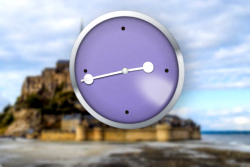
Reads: h=2 m=43
